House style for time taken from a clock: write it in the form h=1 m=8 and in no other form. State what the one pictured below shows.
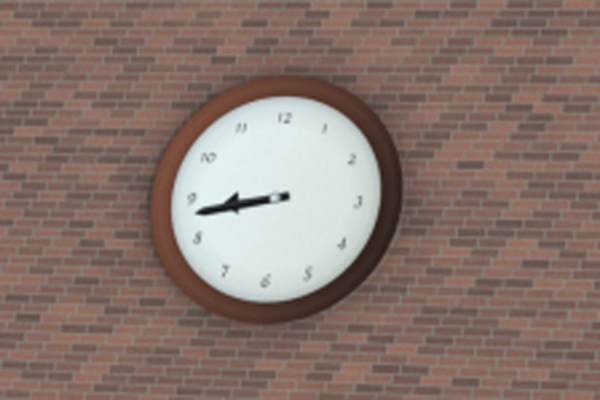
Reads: h=8 m=43
